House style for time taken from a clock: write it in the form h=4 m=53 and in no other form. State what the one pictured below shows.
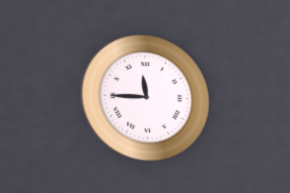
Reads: h=11 m=45
